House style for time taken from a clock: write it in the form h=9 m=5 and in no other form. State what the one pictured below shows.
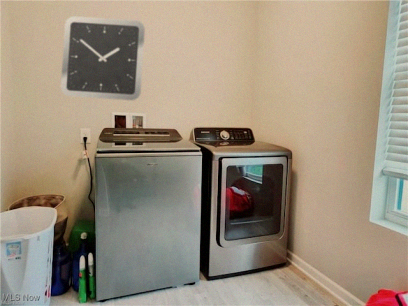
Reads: h=1 m=51
